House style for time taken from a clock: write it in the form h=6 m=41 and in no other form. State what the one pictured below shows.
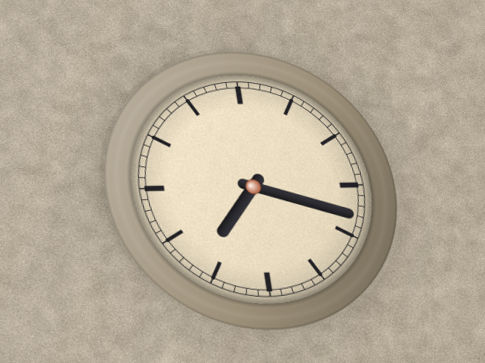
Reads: h=7 m=18
